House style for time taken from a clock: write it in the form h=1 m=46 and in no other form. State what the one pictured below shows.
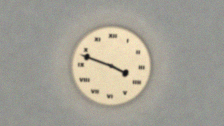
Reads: h=3 m=48
